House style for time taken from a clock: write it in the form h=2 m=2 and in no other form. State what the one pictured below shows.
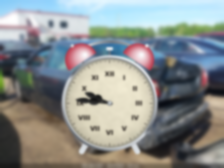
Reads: h=9 m=46
